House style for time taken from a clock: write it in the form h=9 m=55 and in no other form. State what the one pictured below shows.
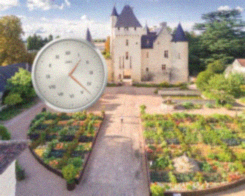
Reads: h=1 m=23
